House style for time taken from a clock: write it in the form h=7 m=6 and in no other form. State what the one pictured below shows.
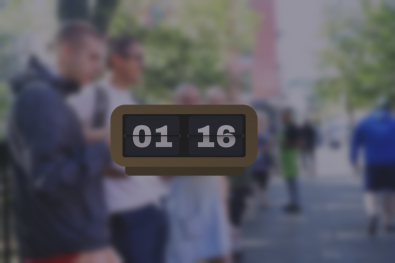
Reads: h=1 m=16
